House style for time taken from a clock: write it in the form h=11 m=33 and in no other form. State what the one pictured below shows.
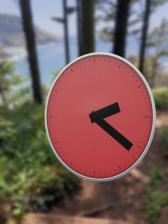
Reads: h=2 m=21
